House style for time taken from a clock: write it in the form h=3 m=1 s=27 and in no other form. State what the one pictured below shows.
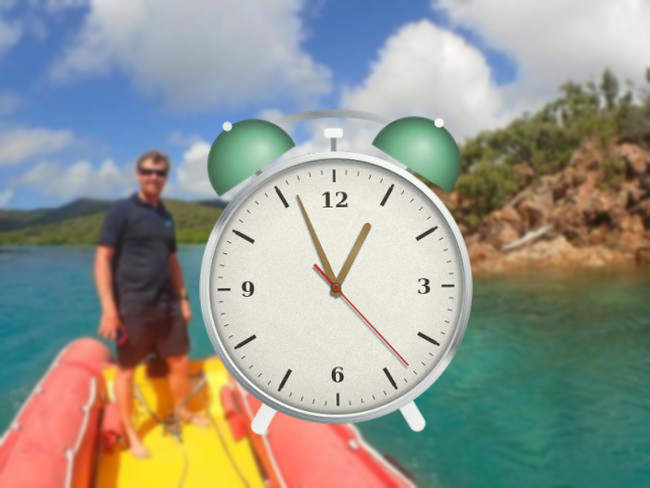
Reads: h=12 m=56 s=23
